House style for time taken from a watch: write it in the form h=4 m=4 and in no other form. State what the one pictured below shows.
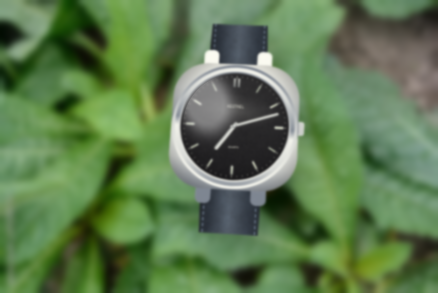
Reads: h=7 m=12
